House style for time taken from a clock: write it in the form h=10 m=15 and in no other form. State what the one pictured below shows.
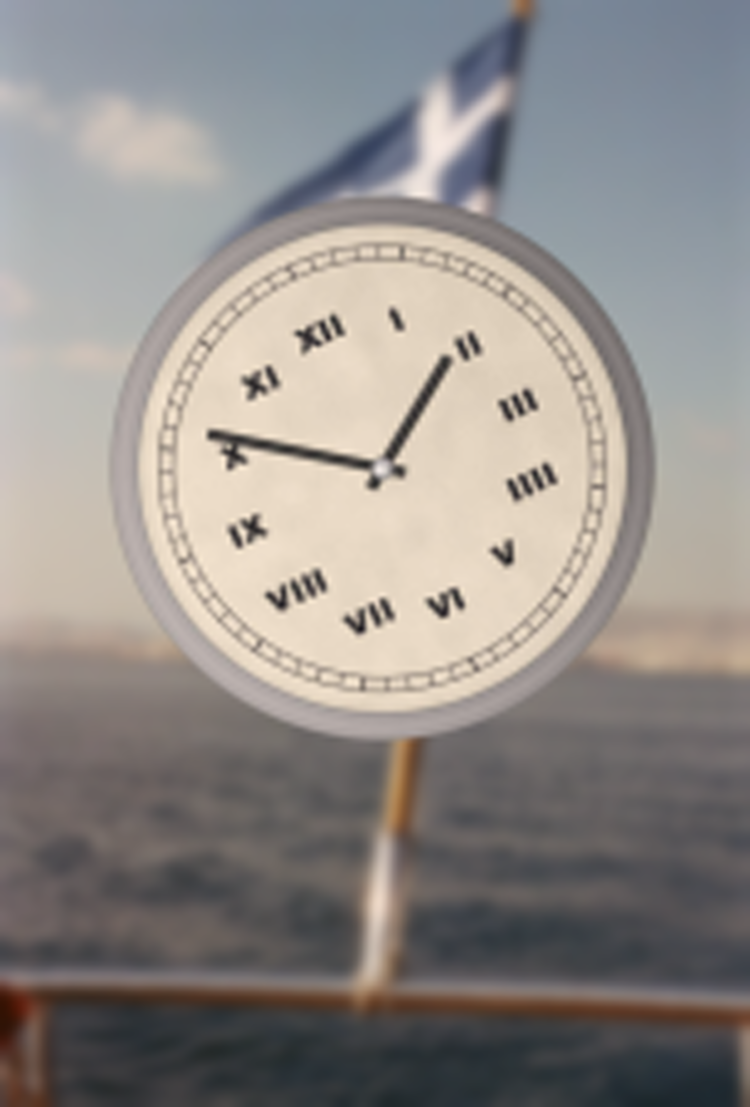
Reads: h=1 m=51
